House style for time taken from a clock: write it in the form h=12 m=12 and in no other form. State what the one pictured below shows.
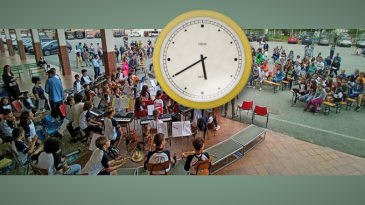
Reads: h=5 m=40
